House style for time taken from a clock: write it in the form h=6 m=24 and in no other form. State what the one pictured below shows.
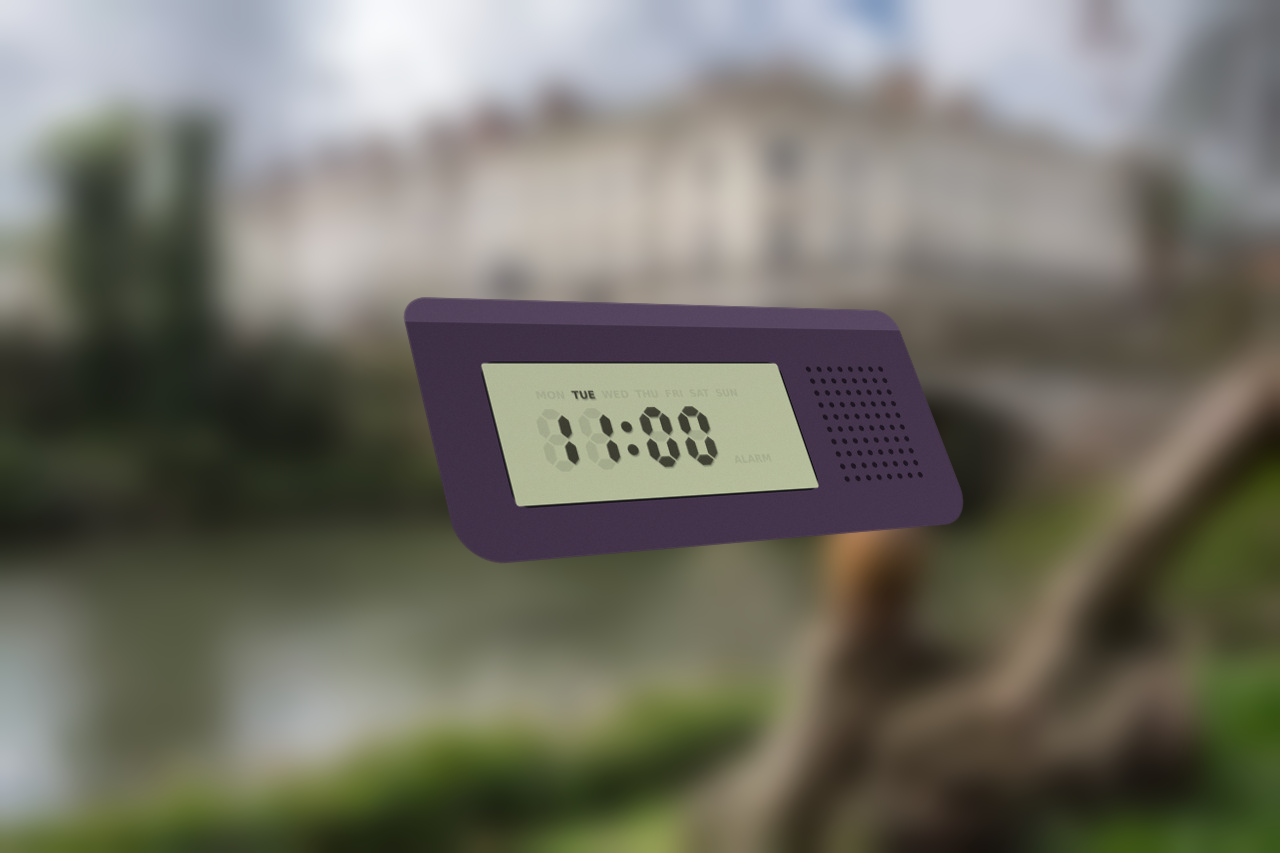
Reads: h=11 m=0
